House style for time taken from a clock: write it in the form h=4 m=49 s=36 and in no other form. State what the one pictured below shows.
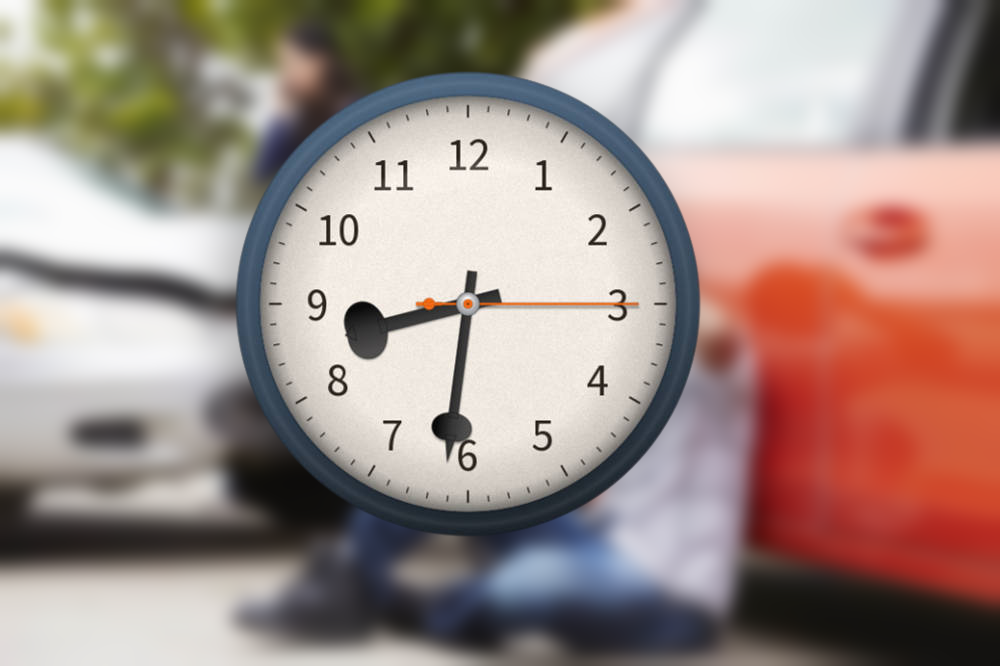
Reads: h=8 m=31 s=15
